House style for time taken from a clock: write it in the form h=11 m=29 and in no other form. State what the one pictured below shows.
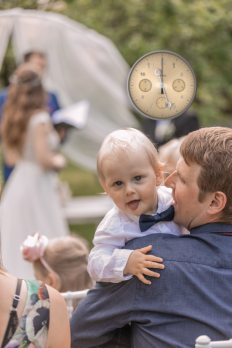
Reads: h=11 m=27
